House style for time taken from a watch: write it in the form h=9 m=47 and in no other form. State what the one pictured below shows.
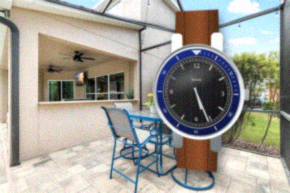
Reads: h=5 m=26
